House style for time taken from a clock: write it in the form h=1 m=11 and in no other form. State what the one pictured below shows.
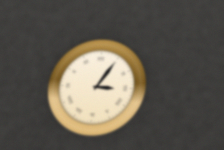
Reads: h=3 m=5
